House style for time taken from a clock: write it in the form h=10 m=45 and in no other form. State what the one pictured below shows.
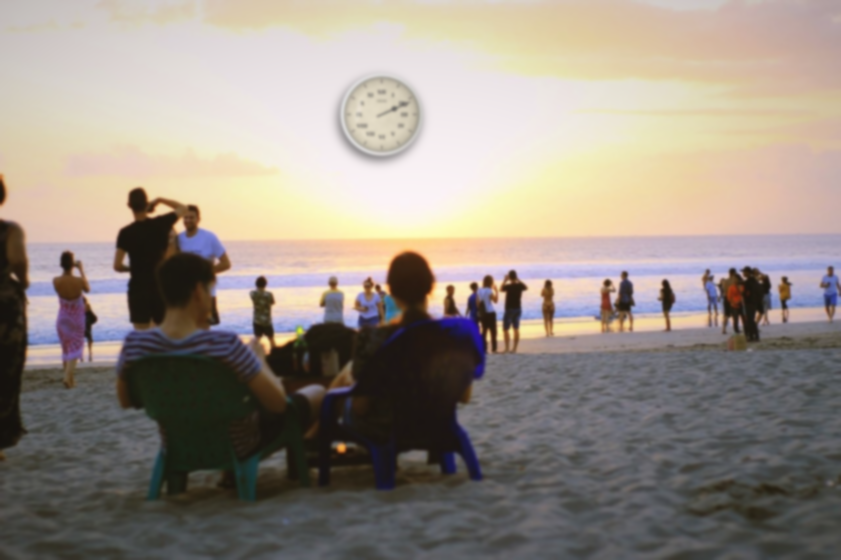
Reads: h=2 m=11
